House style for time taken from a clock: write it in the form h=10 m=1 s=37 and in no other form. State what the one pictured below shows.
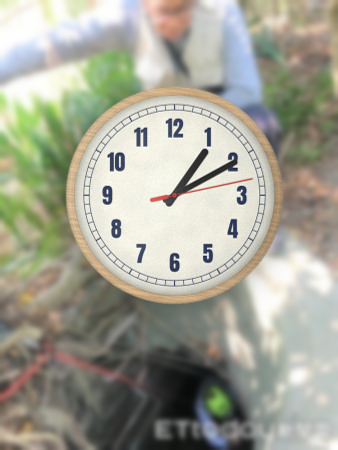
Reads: h=1 m=10 s=13
